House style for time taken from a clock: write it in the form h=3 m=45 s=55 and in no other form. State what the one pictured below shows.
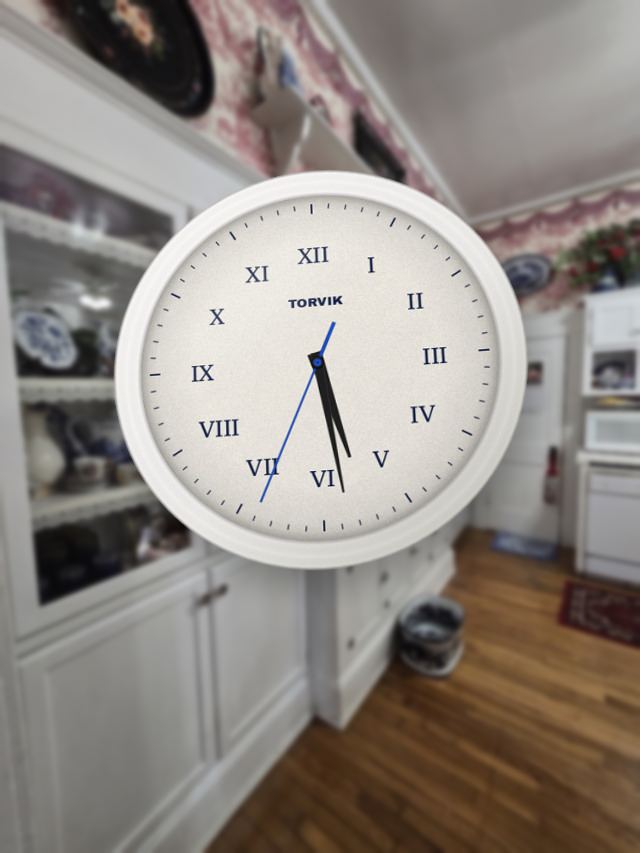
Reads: h=5 m=28 s=34
